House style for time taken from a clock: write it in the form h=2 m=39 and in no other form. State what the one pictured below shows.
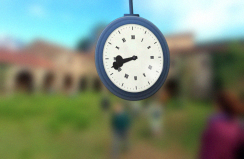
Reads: h=8 m=42
